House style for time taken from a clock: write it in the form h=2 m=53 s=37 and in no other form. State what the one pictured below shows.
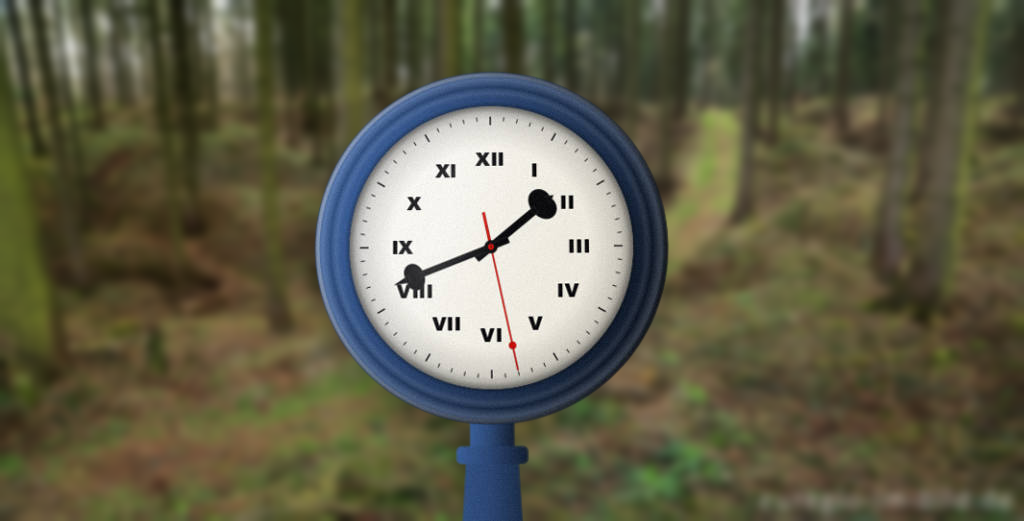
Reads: h=1 m=41 s=28
